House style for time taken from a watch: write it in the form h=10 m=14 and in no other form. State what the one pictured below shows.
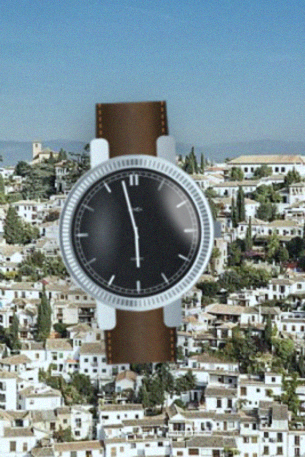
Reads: h=5 m=58
